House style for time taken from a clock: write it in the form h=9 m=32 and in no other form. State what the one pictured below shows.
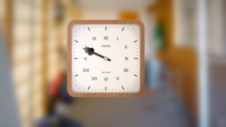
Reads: h=9 m=49
